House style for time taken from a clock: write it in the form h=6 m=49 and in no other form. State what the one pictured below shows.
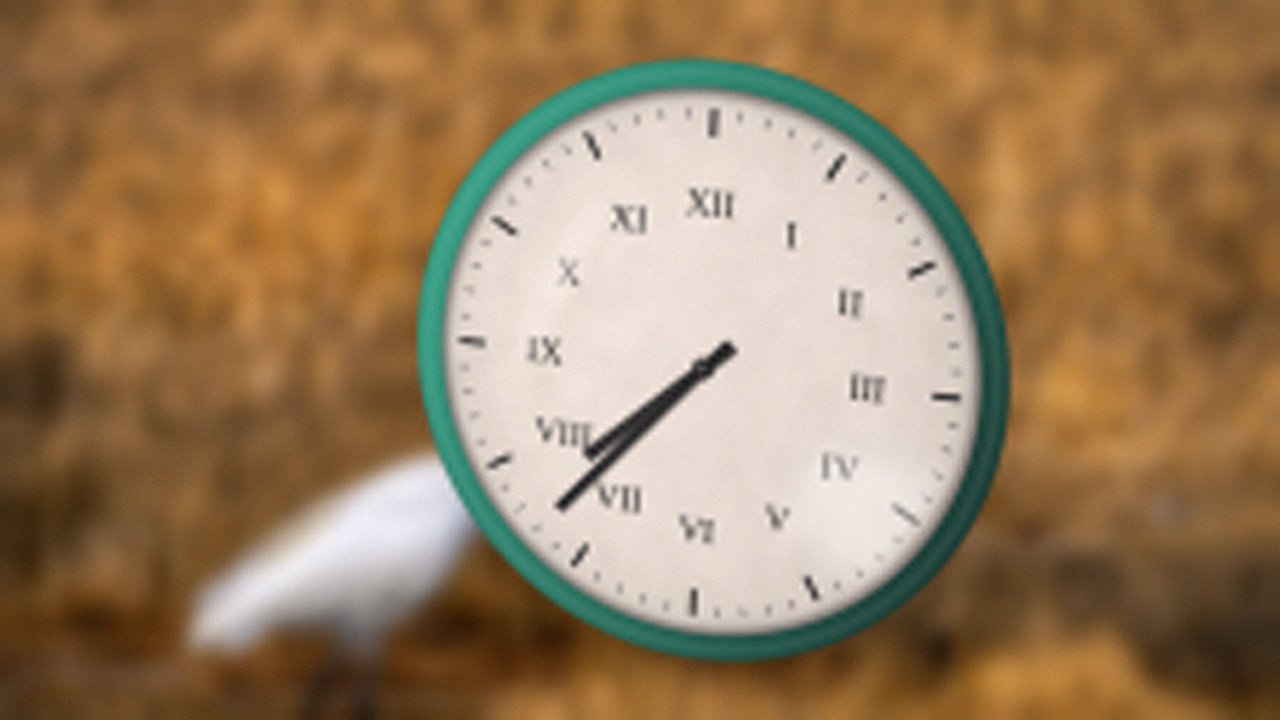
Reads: h=7 m=37
